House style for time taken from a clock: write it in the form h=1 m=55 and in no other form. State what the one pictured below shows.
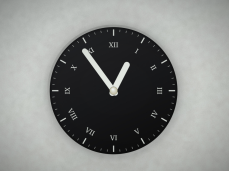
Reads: h=12 m=54
